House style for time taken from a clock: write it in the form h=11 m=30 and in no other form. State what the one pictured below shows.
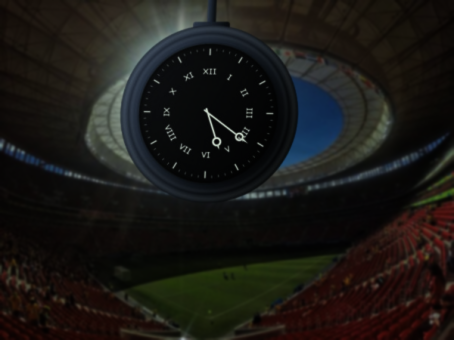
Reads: h=5 m=21
